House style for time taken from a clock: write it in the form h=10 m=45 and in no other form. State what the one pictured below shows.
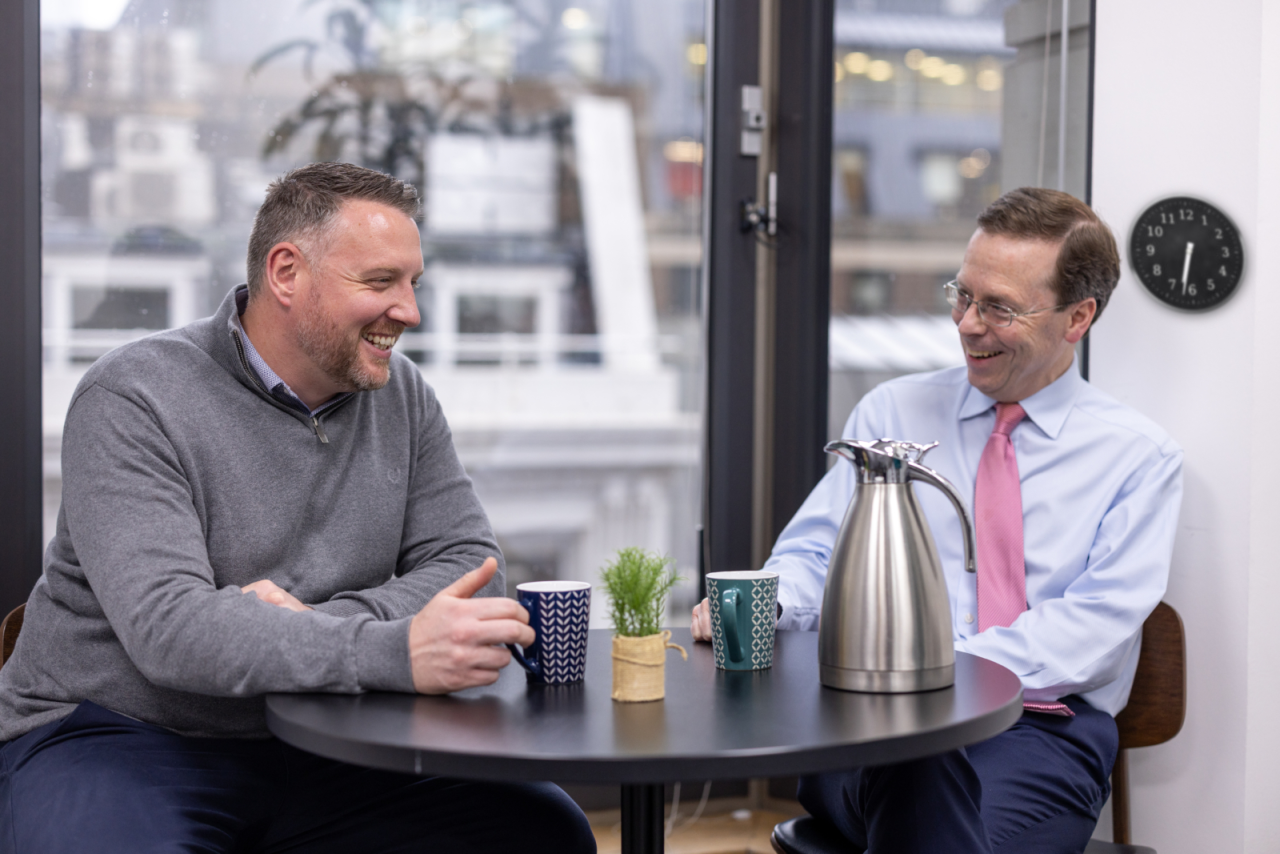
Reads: h=6 m=32
